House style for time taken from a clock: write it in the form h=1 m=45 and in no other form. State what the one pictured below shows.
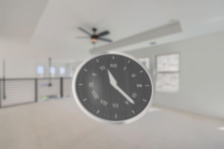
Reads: h=11 m=23
